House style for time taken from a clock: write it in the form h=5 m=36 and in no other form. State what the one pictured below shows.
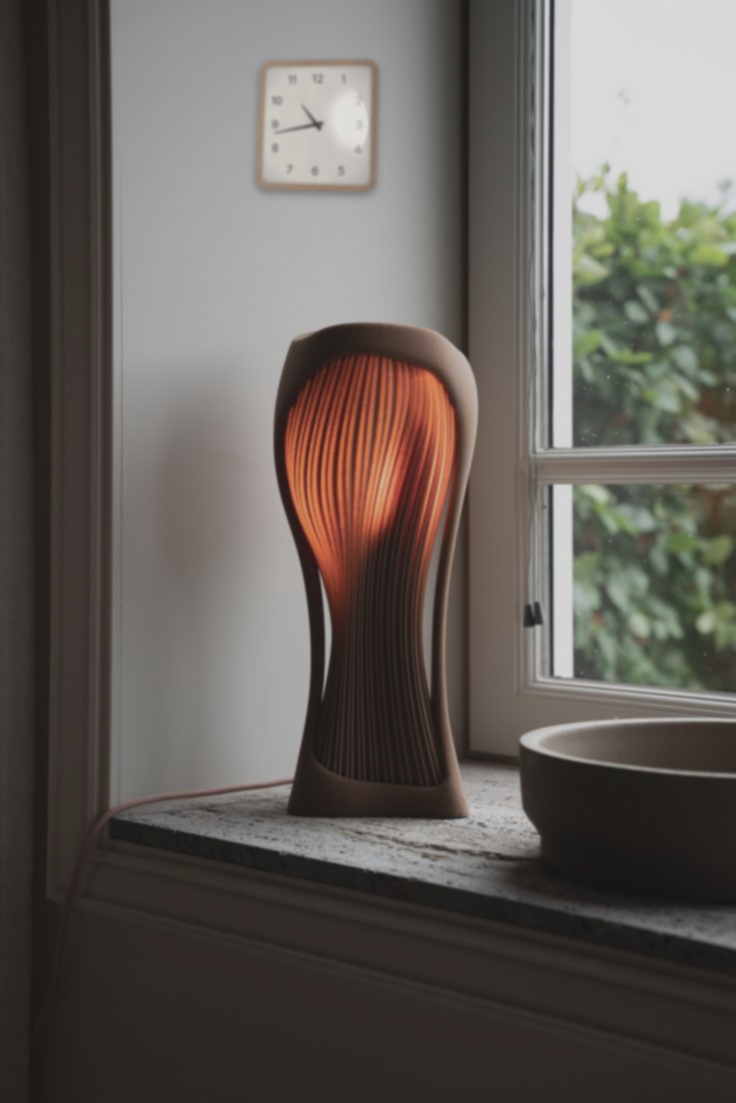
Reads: h=10 m=43
